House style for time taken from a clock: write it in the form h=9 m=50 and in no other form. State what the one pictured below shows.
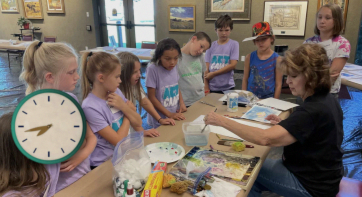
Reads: h=7 m=43
